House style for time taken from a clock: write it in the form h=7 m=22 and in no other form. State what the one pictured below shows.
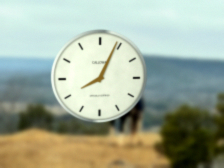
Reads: h=8 m=4
